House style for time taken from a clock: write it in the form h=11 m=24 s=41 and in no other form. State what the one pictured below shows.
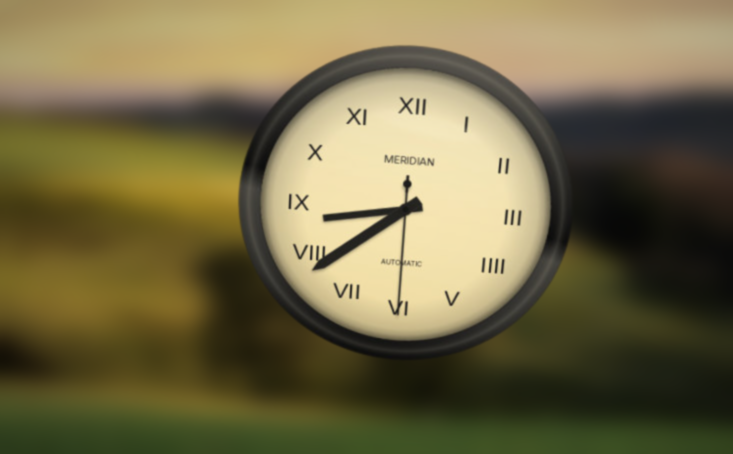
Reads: h=8 m=38 s=30
